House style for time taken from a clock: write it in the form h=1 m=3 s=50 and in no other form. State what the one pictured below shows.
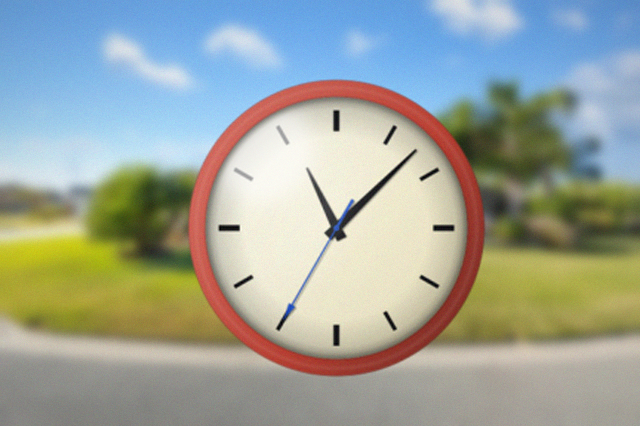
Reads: h=11 m=7 s=35
